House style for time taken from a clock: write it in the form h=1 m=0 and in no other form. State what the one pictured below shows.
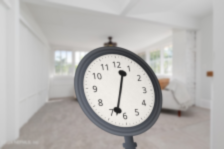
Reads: h=12 m=33
